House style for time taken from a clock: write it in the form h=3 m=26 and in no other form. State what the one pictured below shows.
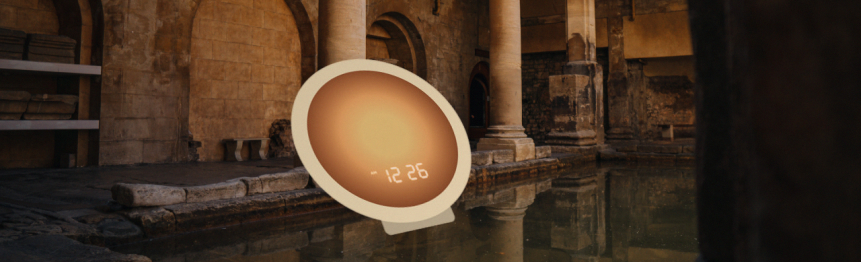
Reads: h=12 m=26
